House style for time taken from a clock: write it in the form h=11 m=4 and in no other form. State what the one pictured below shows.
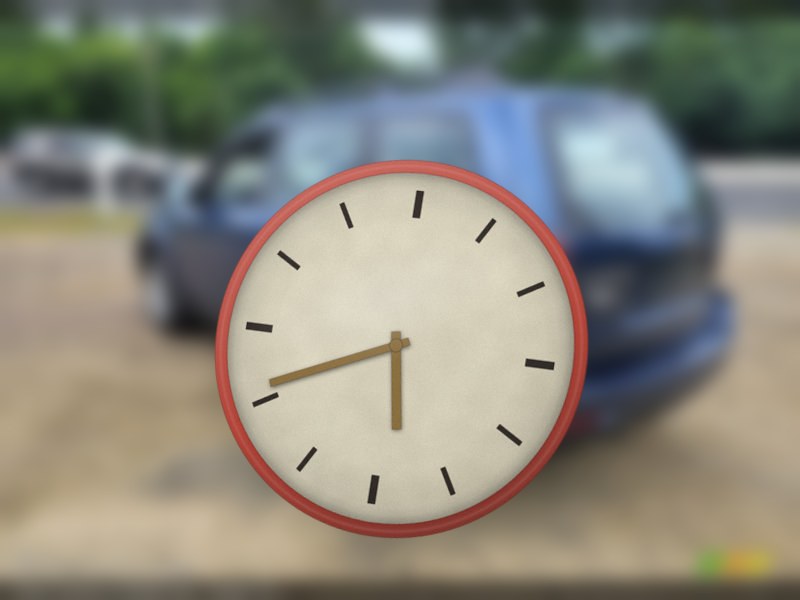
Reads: h=5 m=41
